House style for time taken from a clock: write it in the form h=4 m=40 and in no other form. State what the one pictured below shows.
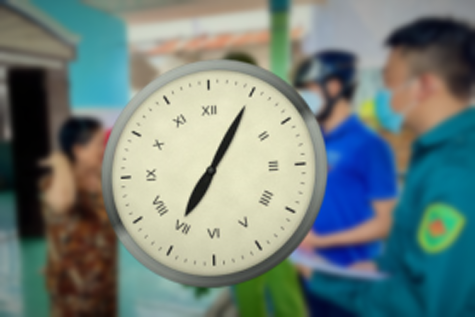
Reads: h=7 m=5
